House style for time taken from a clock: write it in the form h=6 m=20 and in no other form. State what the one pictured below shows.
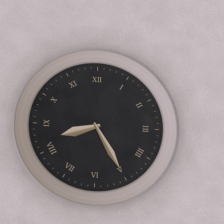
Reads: h=8 m=25
